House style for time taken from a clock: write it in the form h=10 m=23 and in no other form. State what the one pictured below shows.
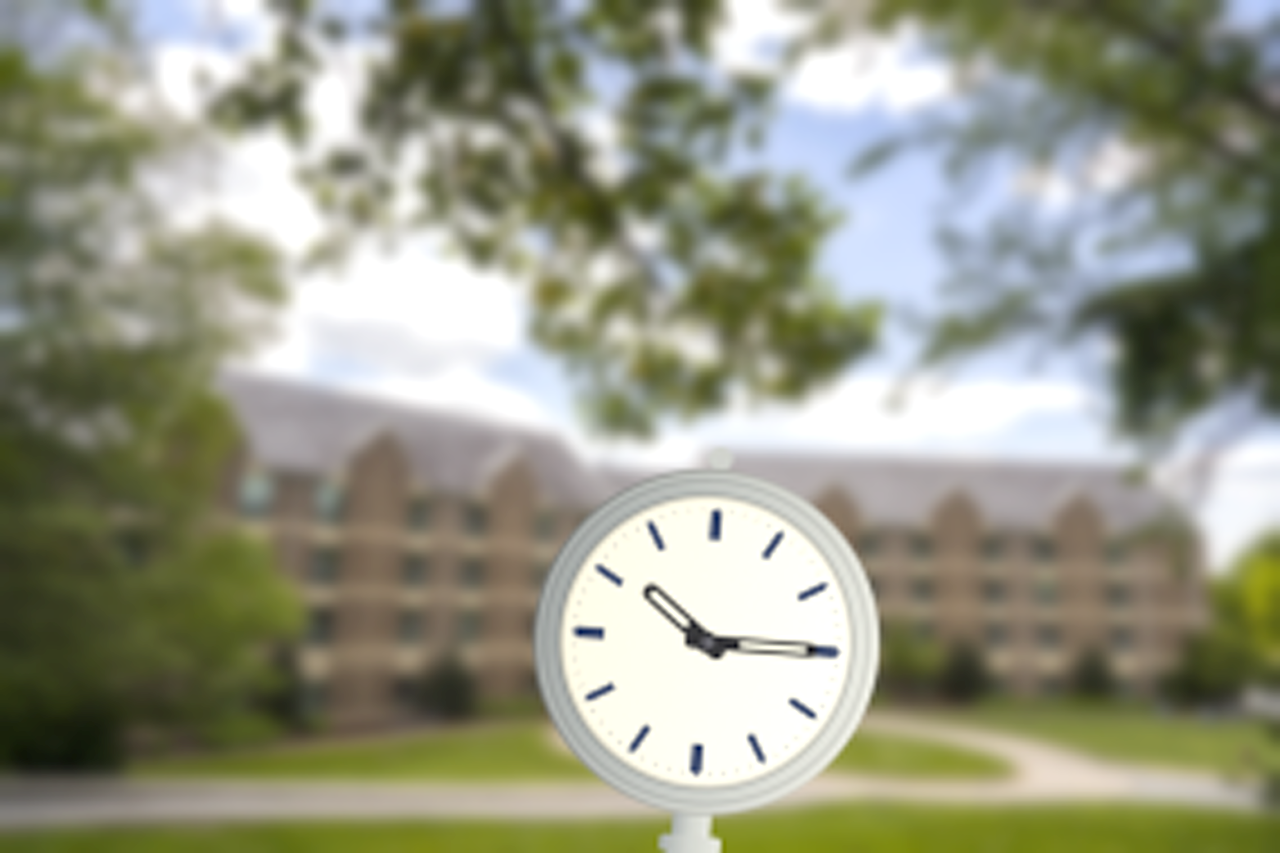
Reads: h=10 m=15
